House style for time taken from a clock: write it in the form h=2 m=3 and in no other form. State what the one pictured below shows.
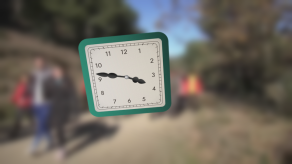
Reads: h=3 m=47
